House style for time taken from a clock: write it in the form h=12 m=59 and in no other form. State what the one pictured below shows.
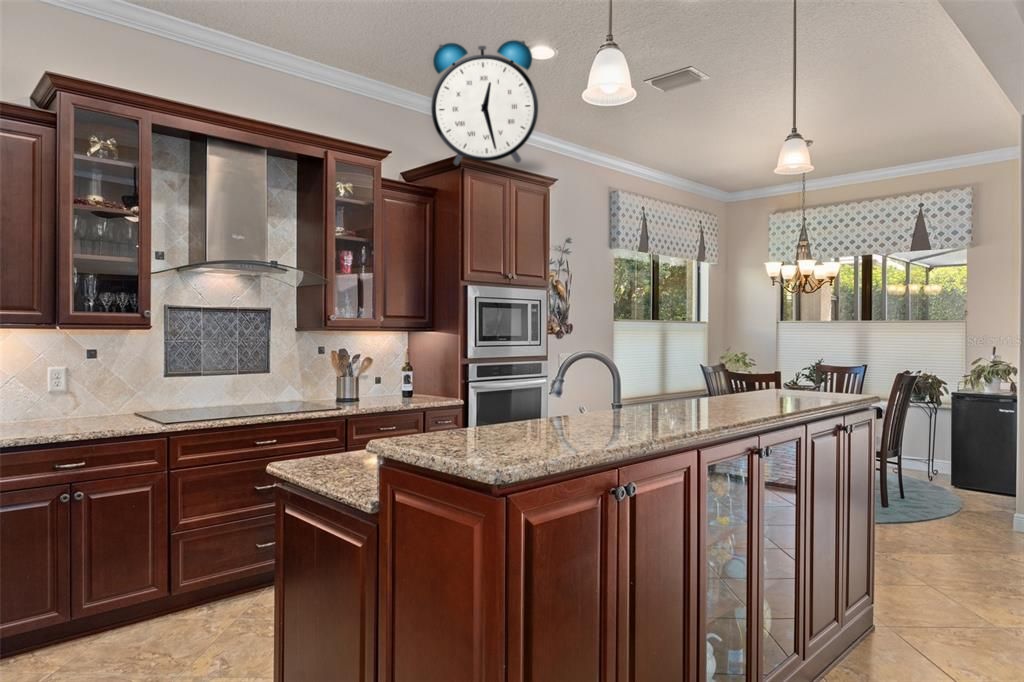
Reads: h=12 m=28
